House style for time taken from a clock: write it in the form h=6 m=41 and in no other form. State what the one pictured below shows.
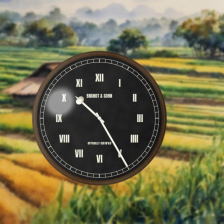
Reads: h=10 m=25
